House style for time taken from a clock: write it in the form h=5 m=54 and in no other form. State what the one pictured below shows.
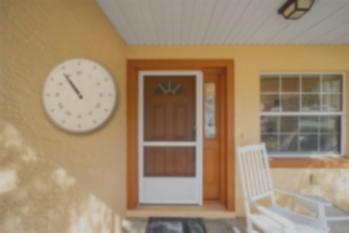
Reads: h=10 m=54
